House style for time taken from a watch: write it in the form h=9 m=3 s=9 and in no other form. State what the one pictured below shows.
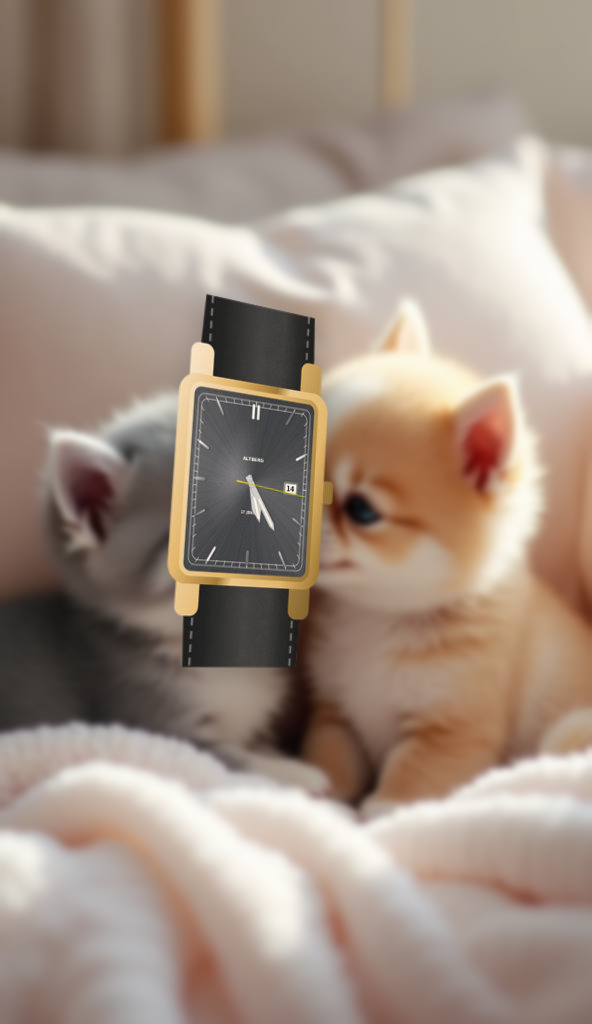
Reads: h=5 m=24 s=16
